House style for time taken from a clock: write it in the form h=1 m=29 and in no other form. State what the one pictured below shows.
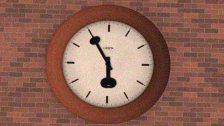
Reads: h=5 m=55
